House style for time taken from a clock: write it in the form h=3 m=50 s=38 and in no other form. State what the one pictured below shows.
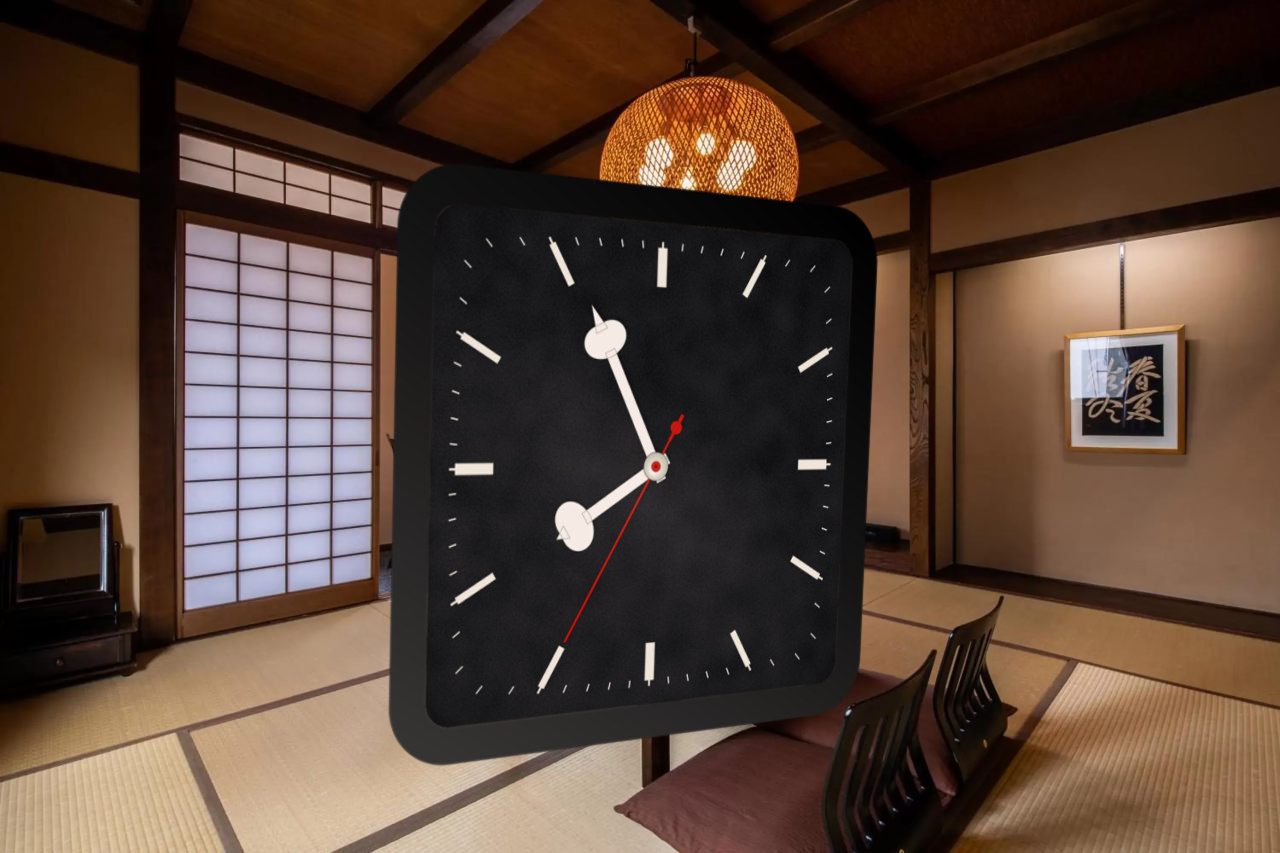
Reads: h=7 m=55 s=35
